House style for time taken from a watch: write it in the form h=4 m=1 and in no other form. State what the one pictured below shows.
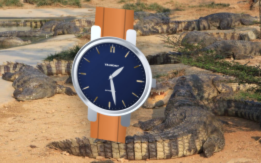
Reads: h=1 m=28
